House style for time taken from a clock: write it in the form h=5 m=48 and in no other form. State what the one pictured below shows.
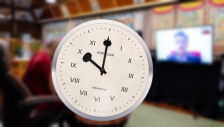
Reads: h=10 m=0
